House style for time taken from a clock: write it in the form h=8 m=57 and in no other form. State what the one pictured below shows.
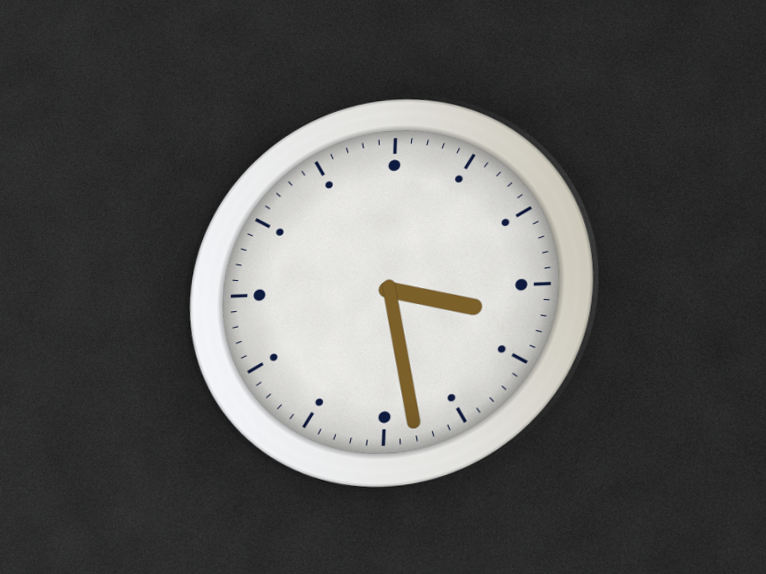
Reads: h=3 m=28
